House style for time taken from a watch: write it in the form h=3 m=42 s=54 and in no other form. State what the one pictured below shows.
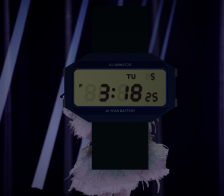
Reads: h=3 m=18 s=25
